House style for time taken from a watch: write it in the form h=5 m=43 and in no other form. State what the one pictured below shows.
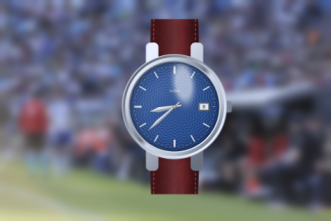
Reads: h=8 m=38
